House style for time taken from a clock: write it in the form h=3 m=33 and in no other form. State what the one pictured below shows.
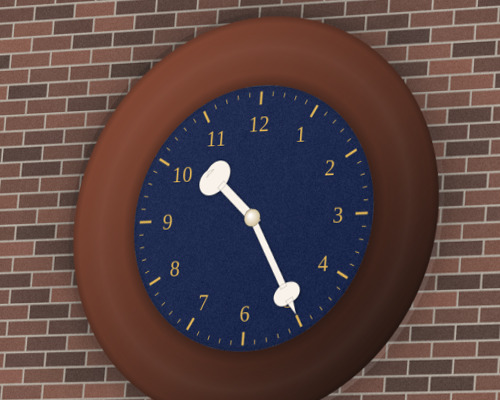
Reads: h=10 m=25
